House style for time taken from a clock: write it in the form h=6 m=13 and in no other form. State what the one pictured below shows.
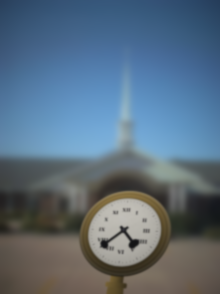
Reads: h=4 m=38
